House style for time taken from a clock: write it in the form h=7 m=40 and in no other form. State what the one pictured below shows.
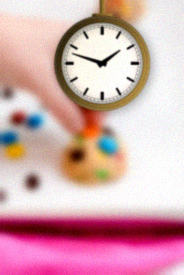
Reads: h=1 m=48
